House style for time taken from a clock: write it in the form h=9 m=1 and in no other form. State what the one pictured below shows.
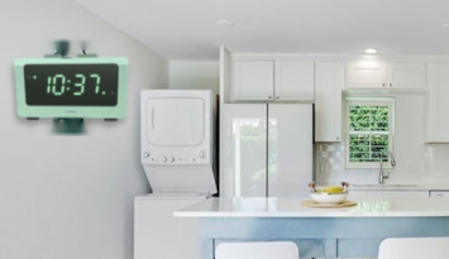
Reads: h=10 m=37
